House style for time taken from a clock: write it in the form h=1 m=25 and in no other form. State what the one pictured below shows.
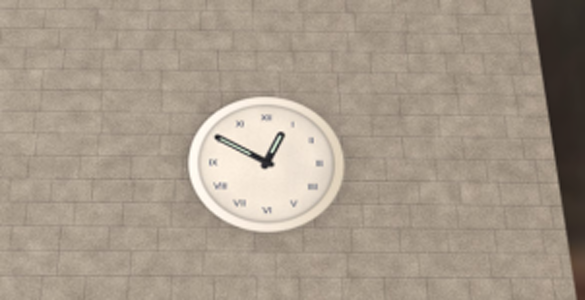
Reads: h=12 m=50
